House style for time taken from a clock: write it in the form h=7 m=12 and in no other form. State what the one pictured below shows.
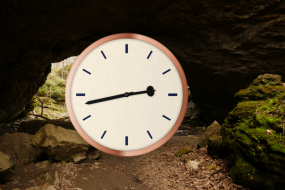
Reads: h=2 m=43
